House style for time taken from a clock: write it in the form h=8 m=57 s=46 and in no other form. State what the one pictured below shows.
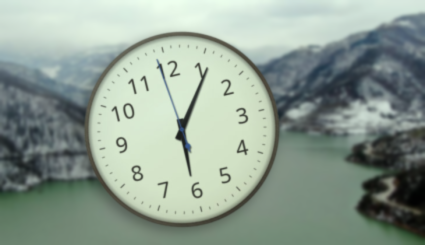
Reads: h=6 m=5 s=59
